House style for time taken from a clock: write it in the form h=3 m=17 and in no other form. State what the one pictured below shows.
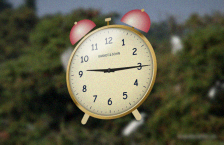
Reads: h=9 m=15
